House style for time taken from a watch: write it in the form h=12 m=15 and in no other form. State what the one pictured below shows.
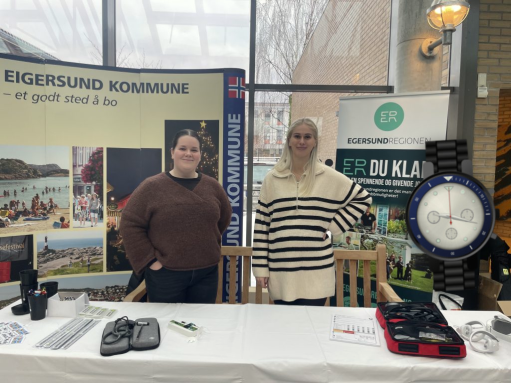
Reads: h=9 m=18
